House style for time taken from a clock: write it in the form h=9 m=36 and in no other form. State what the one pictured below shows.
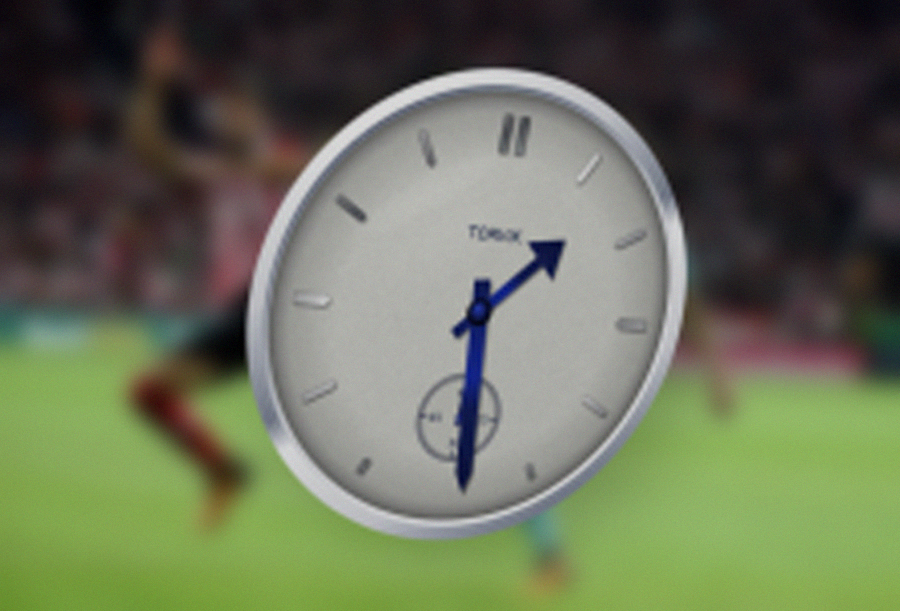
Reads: h=1 m=29
